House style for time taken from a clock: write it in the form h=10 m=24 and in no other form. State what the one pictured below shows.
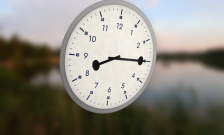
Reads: h=8 m=15
